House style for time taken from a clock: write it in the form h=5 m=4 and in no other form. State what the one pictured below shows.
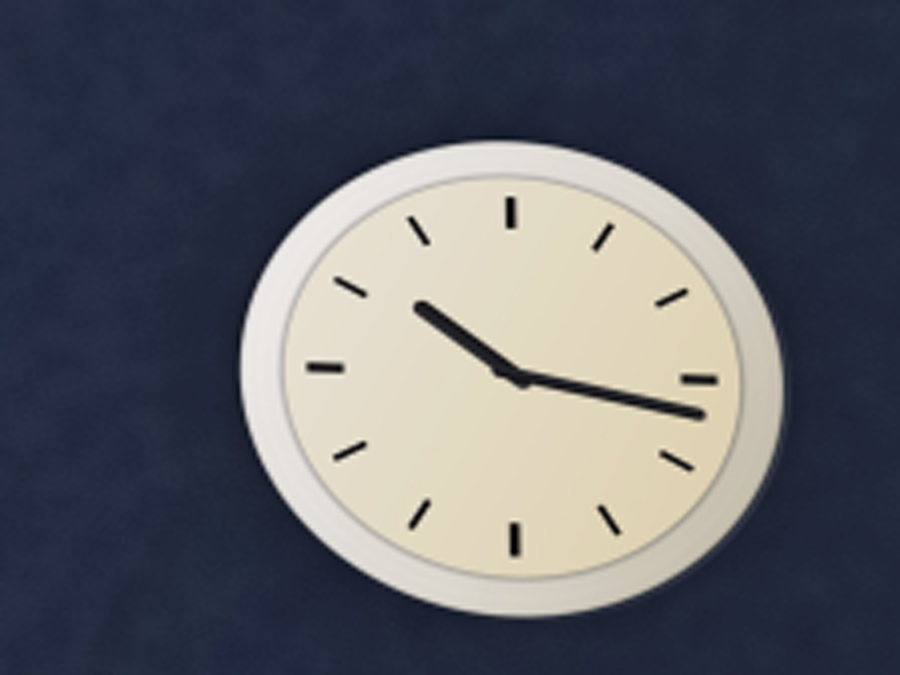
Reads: h=10 m=17
